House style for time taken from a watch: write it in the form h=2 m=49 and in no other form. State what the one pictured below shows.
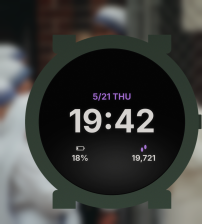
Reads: h=19 m=42
